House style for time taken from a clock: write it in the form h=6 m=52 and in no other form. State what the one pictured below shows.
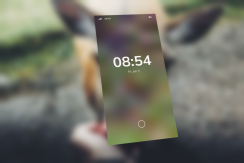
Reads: h=8 m=54
